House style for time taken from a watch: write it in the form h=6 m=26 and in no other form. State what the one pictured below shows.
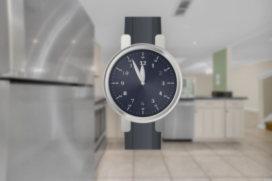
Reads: h=11 m=56
